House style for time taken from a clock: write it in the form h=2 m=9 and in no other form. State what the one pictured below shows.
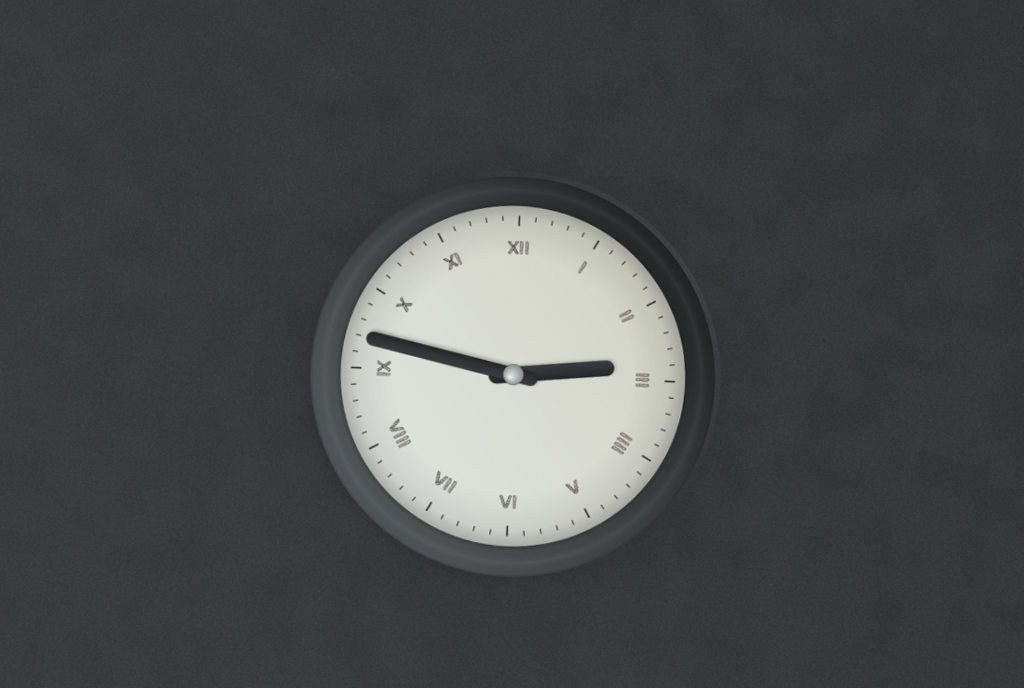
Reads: h=2 m=47
